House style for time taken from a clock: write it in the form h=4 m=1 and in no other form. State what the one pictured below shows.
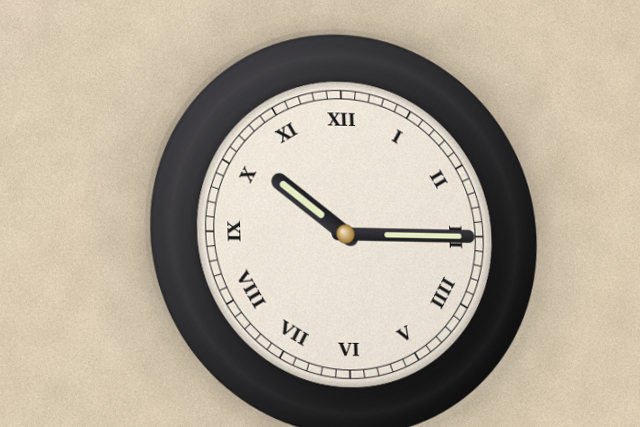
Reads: h=10 m=15
